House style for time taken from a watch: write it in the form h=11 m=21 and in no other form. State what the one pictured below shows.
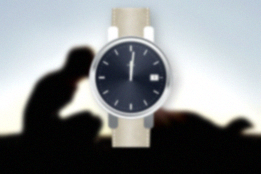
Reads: h=12 m=1
